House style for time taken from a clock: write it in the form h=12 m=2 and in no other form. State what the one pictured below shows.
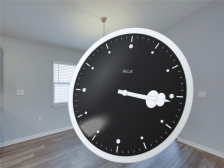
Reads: h=3 m=16
